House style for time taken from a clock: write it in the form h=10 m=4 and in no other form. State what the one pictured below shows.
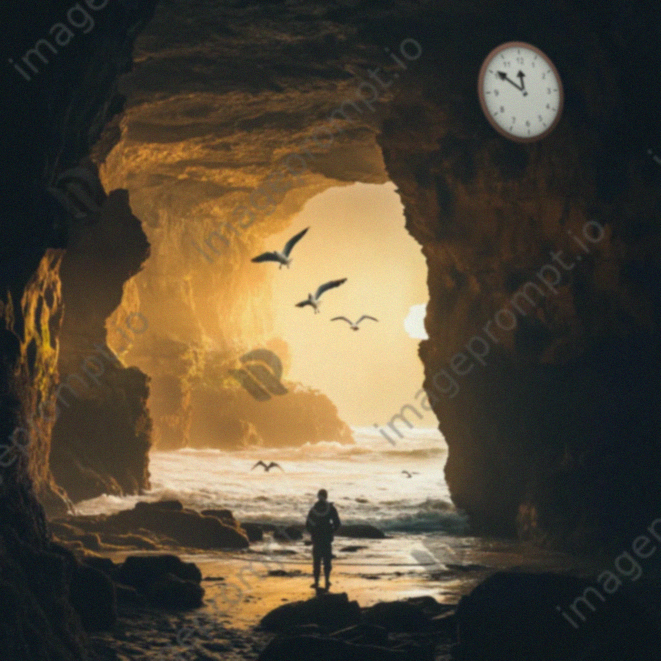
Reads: h=11 m=51
